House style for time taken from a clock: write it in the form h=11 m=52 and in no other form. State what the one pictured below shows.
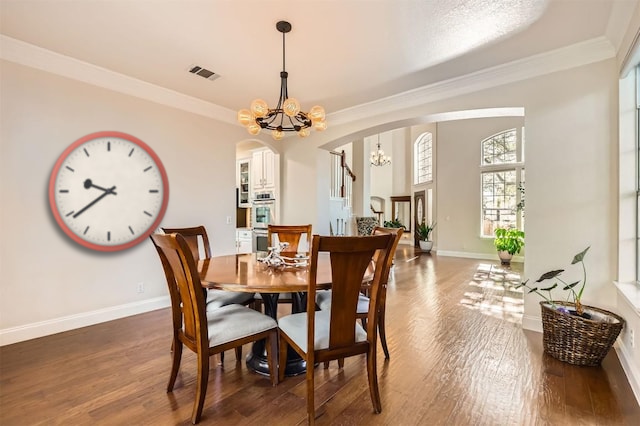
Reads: h=9 m=39
